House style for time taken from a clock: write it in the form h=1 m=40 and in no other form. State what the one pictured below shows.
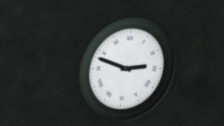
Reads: h=2 m=48
